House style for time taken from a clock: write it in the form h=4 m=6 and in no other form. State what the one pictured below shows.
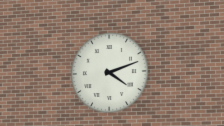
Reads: h=4 m=12
